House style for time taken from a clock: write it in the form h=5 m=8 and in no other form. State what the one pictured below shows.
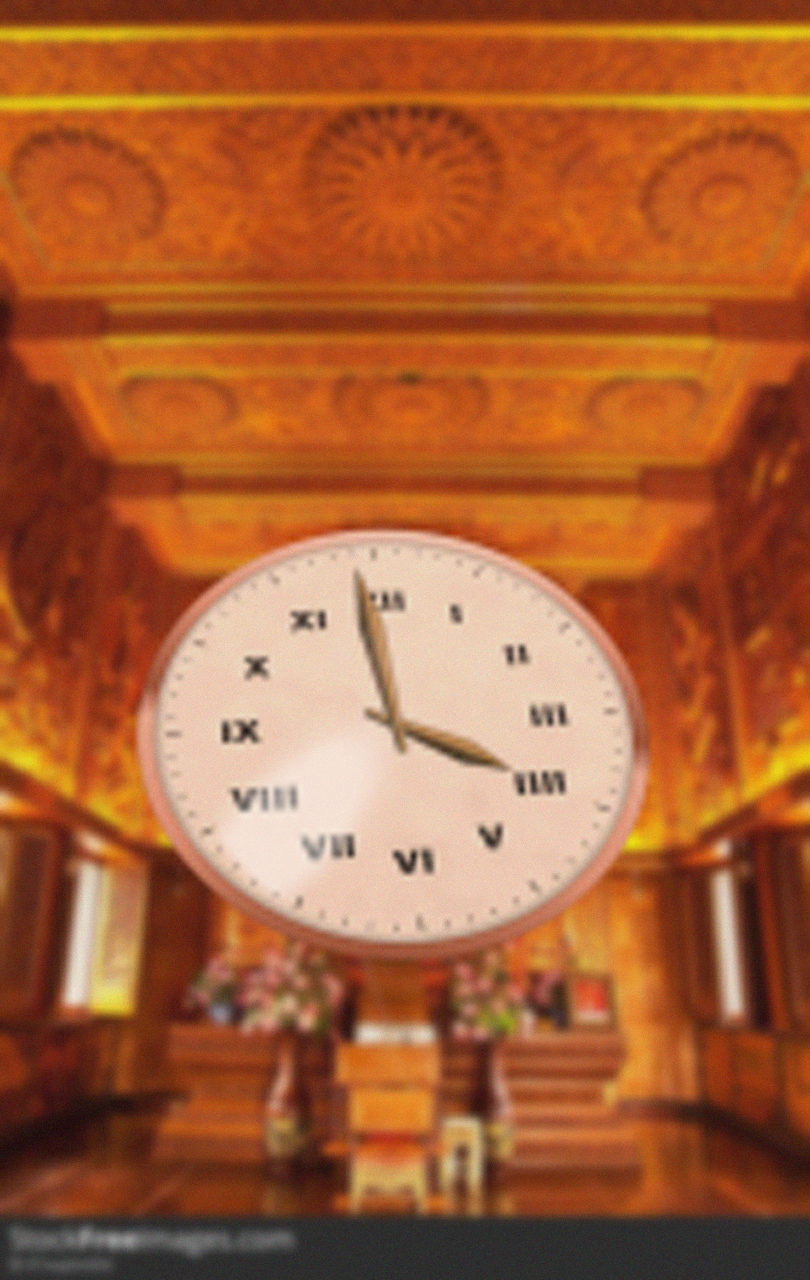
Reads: h=3 m=59
